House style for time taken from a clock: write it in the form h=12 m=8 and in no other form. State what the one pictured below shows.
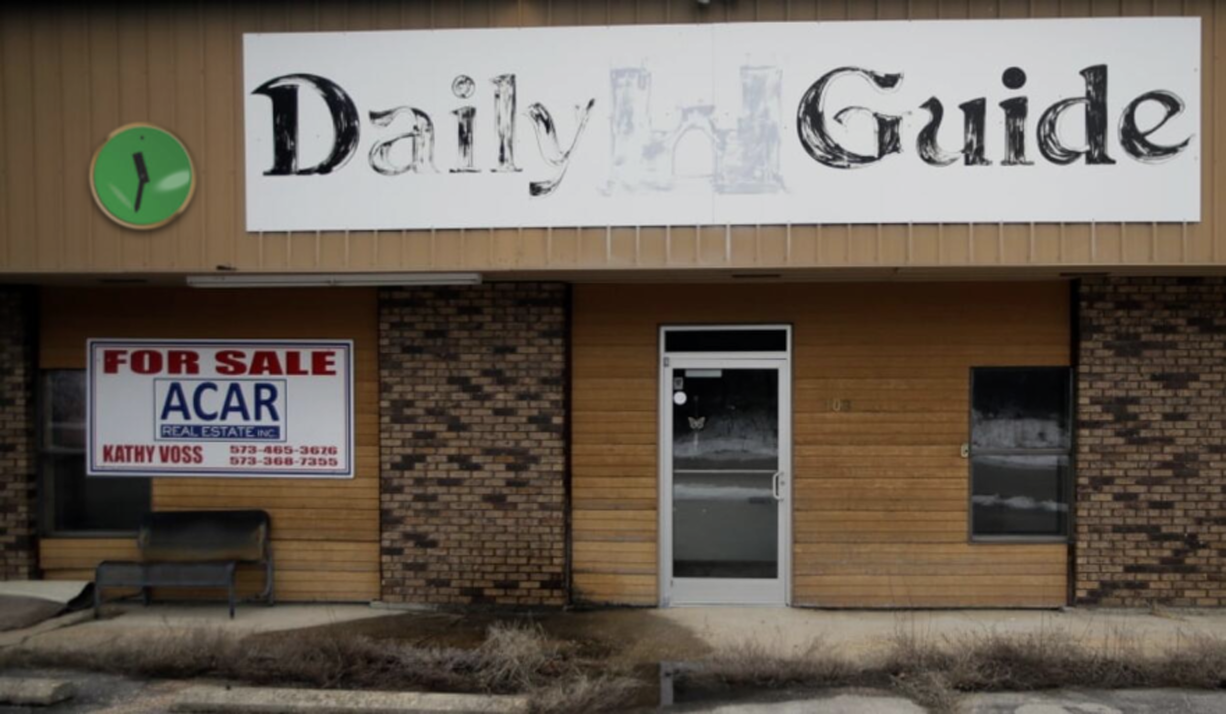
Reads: h=11 m=32
